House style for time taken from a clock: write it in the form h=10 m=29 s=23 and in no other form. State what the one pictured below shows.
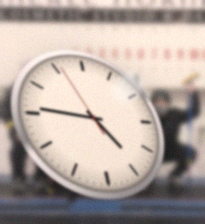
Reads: h=4 m=45 s=56
